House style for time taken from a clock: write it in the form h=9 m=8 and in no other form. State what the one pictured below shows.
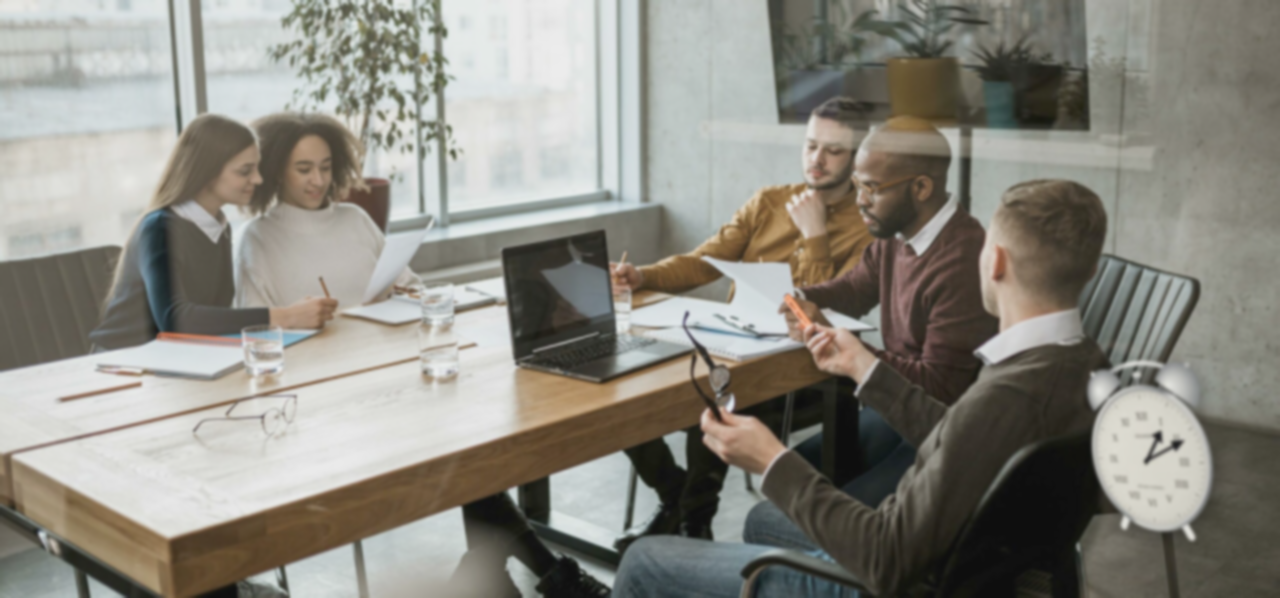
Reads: h=1 m=11
